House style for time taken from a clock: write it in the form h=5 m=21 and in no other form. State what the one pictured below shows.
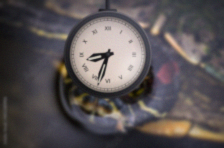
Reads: h=8 m=33
